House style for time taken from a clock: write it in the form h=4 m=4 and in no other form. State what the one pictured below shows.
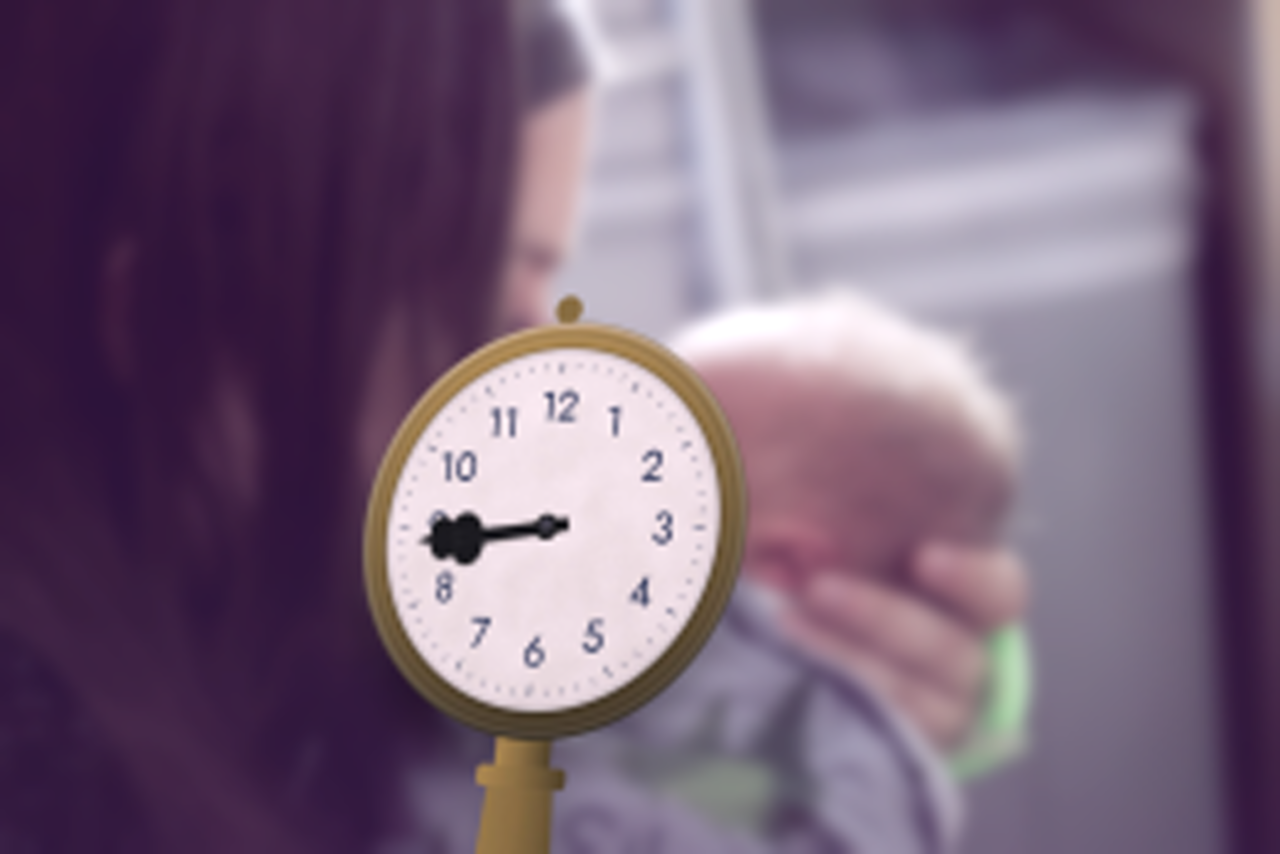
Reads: h=8 m=44
